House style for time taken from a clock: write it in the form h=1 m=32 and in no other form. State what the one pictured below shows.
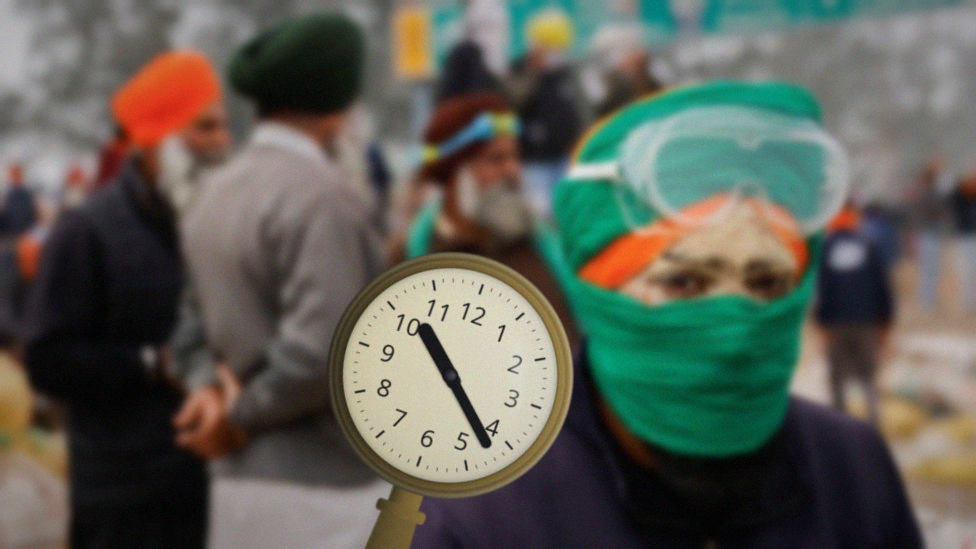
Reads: h=10 m=22
